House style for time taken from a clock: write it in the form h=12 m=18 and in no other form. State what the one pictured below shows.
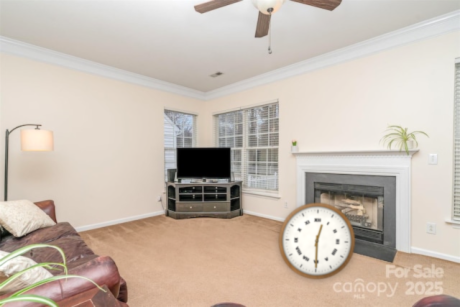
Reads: h=12 m=30
